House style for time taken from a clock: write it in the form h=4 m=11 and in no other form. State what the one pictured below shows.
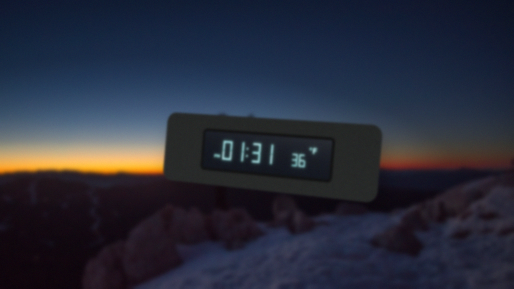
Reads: h=1 m=31
